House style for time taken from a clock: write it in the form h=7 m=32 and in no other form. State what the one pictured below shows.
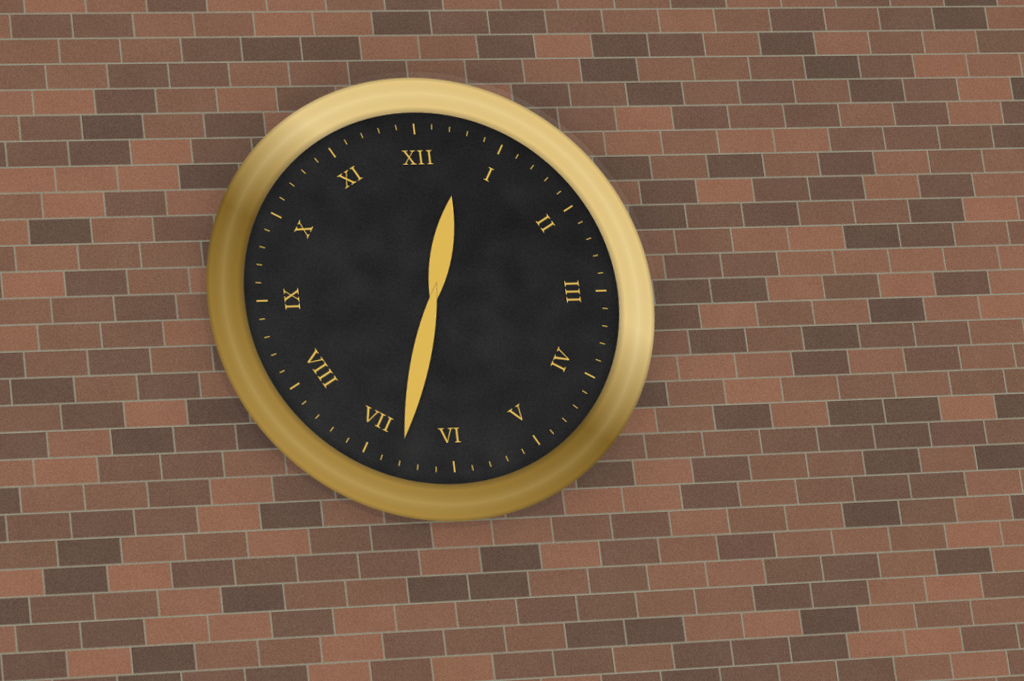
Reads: h=12 m=33
